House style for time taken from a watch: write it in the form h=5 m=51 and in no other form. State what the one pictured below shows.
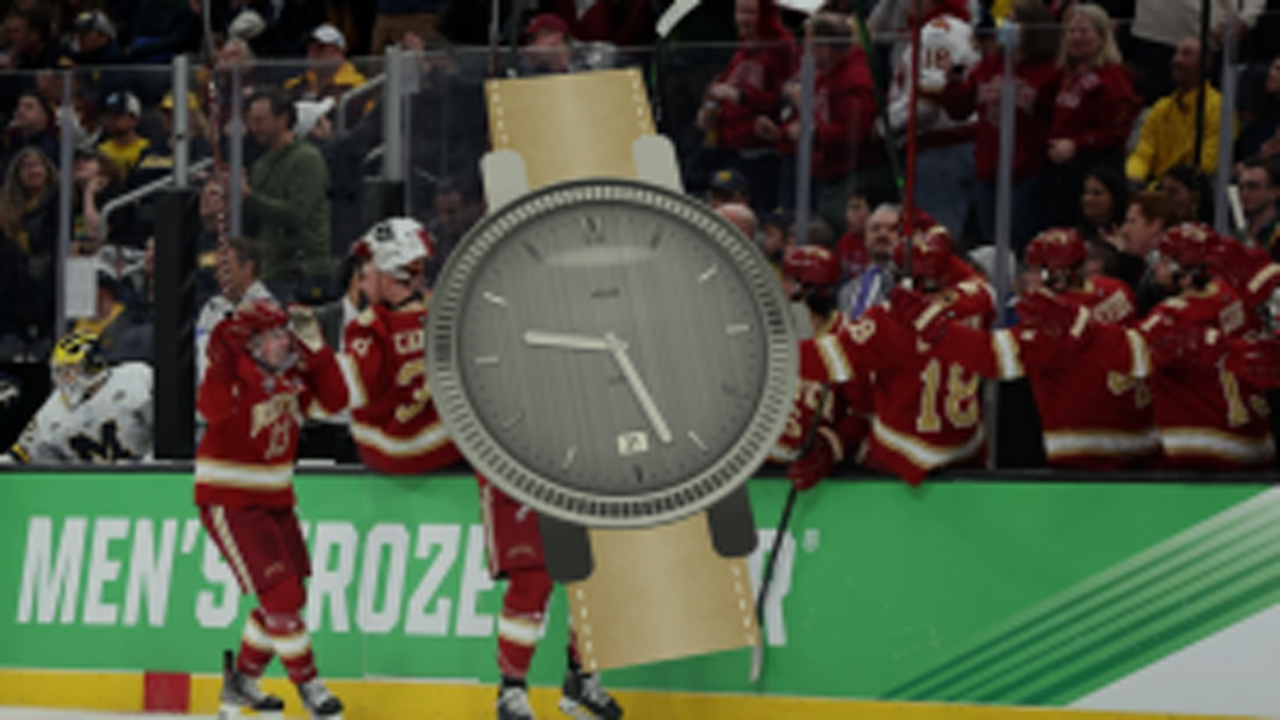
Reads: h=9 m=27
